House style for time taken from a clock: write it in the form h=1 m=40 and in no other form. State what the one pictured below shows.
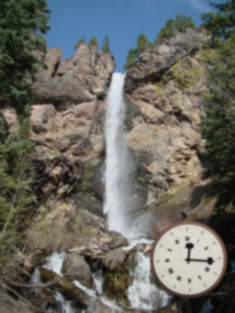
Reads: h=12 m=16
